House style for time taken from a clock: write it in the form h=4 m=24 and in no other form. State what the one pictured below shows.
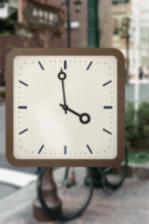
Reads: h=3 m=59
